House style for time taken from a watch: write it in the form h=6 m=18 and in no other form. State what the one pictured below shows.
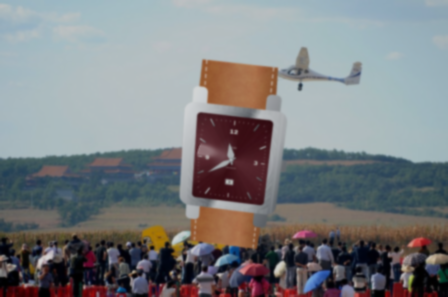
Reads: h=11 m=39
